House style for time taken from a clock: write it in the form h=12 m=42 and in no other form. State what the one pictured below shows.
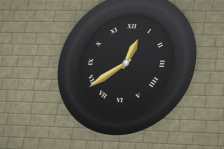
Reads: h=12 m=39
